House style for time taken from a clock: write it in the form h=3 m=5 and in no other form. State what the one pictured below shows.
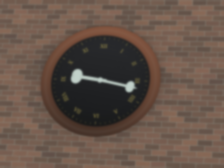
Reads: h=9 m=17
